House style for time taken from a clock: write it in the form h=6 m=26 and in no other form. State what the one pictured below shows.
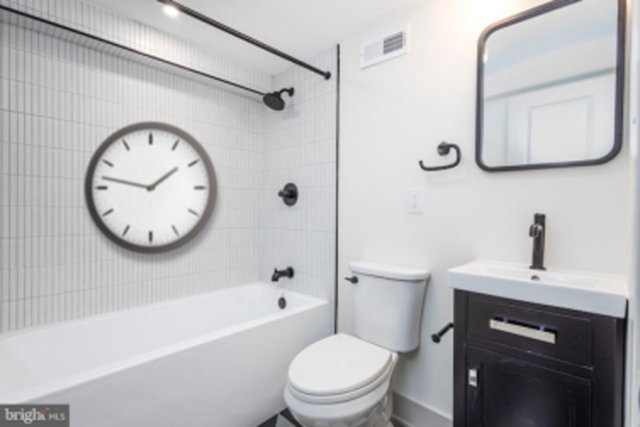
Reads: h=1 m=47
